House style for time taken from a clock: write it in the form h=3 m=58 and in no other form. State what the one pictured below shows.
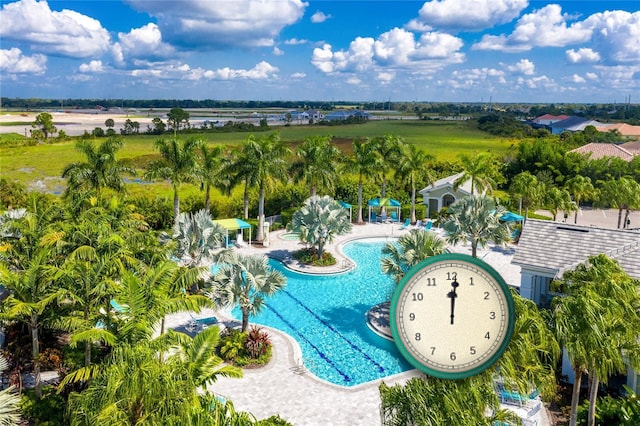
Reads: h=12 m=1
